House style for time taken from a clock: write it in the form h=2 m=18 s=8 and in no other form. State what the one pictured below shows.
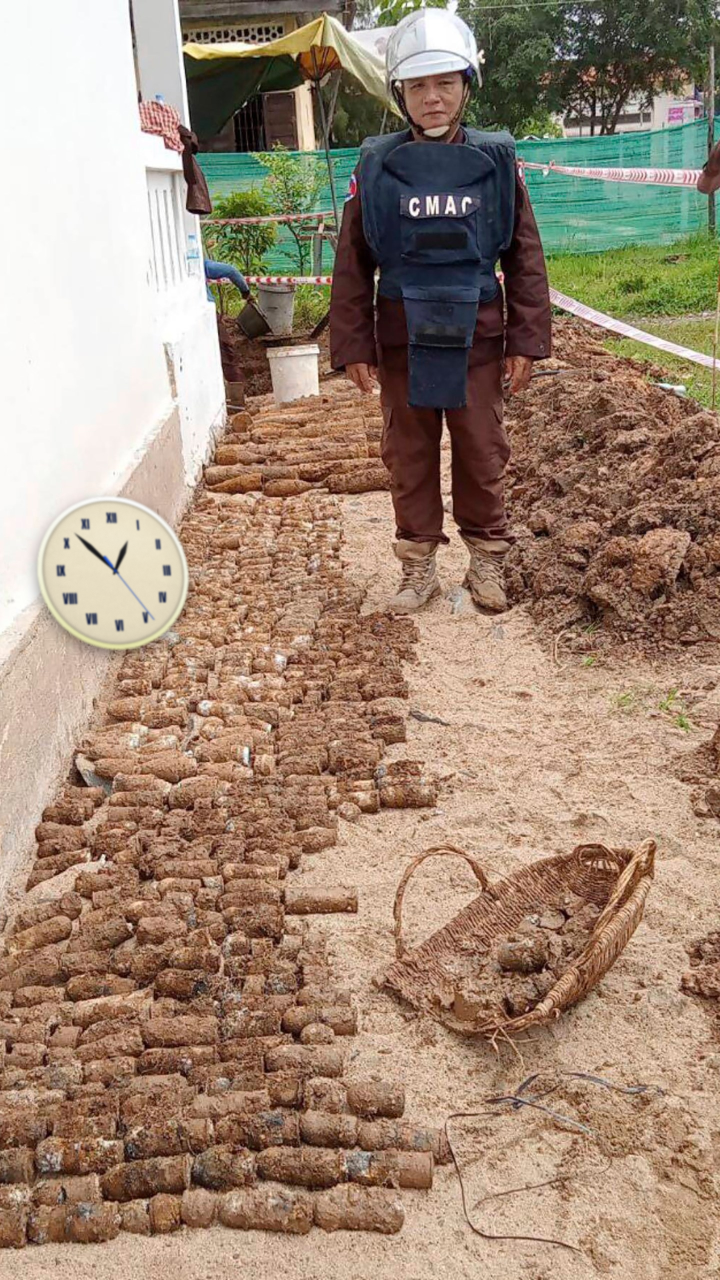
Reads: h=12 m=52 s=24
